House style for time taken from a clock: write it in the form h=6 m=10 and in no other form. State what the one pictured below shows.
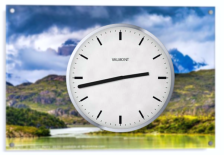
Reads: h=2 m=43
